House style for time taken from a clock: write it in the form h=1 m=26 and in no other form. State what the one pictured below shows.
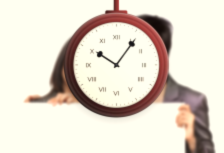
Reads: h=10 m=6
